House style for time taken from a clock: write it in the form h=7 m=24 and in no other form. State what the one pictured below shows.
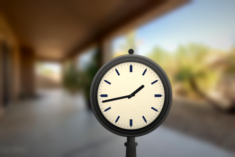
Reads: h=1 m=43
